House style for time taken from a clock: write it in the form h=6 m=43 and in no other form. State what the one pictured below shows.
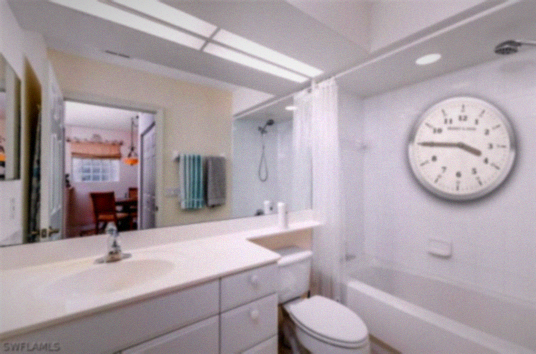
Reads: h=3 m=45
